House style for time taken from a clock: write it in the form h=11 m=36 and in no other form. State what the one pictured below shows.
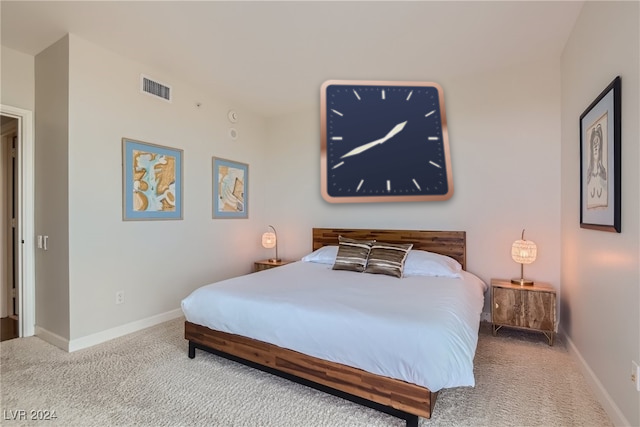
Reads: h=1 m=41
